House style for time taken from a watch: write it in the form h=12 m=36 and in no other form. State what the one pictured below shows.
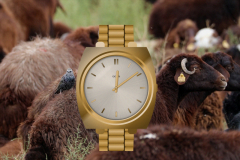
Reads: h=12 m=9
